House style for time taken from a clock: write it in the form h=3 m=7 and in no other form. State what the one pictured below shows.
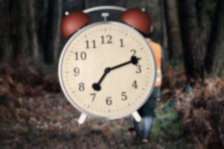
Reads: h=7 m=12
